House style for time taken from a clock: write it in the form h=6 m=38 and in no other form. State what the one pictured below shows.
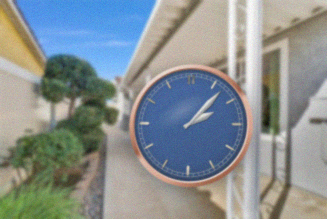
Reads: h=2 m=7
